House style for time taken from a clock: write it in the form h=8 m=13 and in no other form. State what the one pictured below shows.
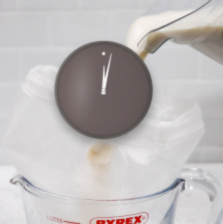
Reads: h=12 m=2
